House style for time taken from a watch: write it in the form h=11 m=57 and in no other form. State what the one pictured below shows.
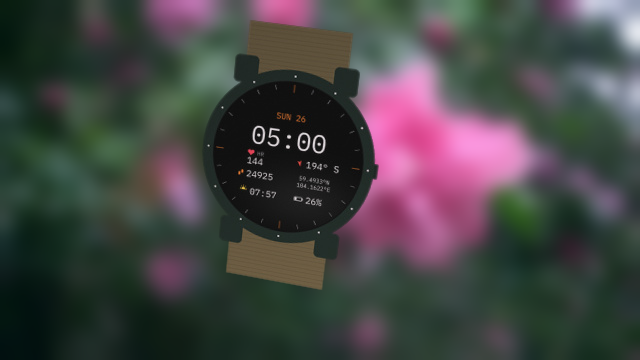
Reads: h=5 m=0
